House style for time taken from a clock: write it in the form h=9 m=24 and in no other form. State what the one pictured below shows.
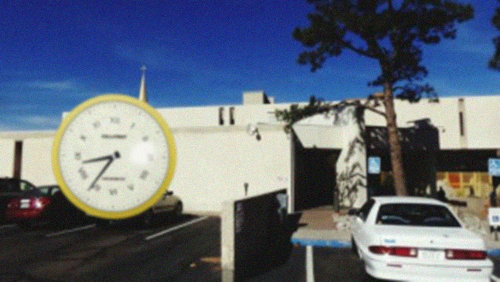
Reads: h=8 m=36
